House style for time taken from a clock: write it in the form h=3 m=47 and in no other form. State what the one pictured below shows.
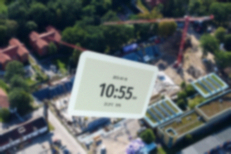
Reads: h=10 m=55
